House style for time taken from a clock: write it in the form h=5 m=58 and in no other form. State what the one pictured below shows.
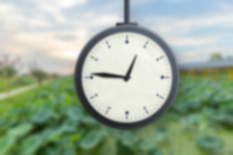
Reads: h=12 m=46
